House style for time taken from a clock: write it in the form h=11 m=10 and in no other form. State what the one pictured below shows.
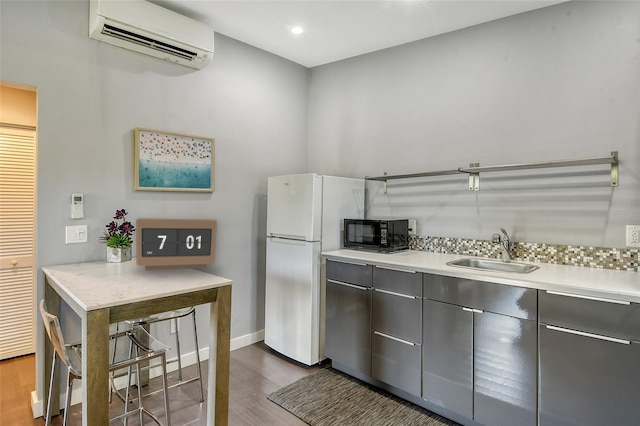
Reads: h=7 m=1
